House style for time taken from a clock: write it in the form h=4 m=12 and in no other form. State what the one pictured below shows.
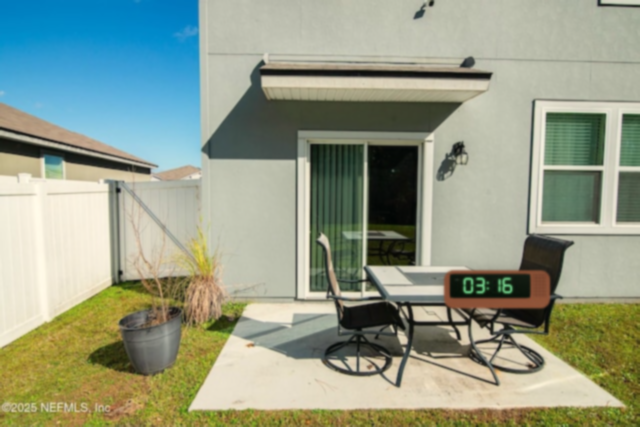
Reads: h=3 m=16
